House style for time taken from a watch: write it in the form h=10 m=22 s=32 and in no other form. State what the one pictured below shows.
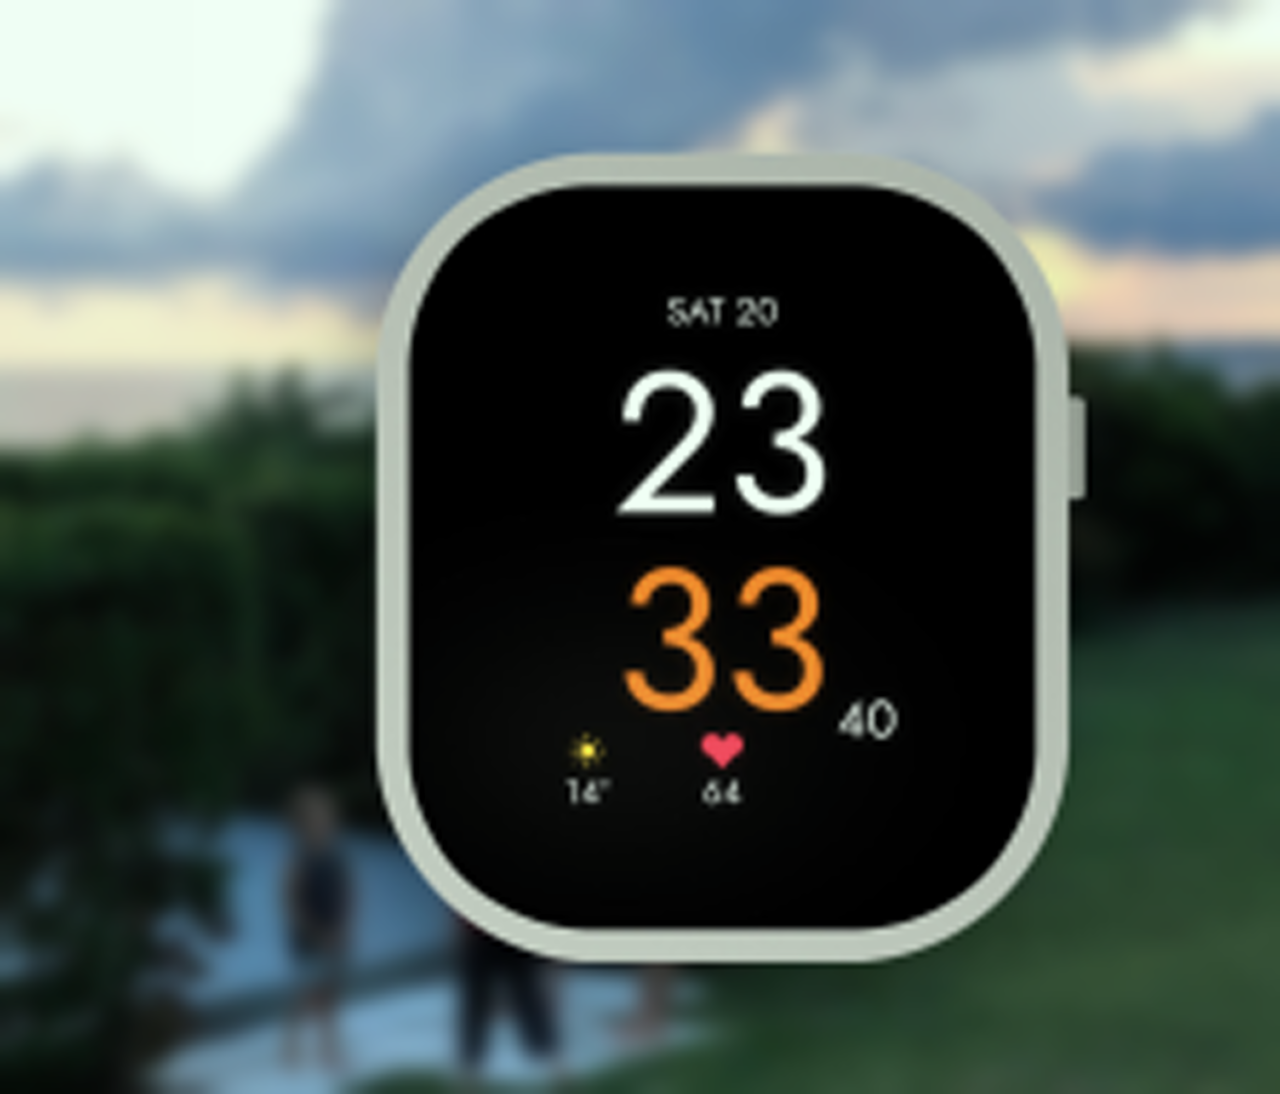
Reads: h=23 m=33 s=40
